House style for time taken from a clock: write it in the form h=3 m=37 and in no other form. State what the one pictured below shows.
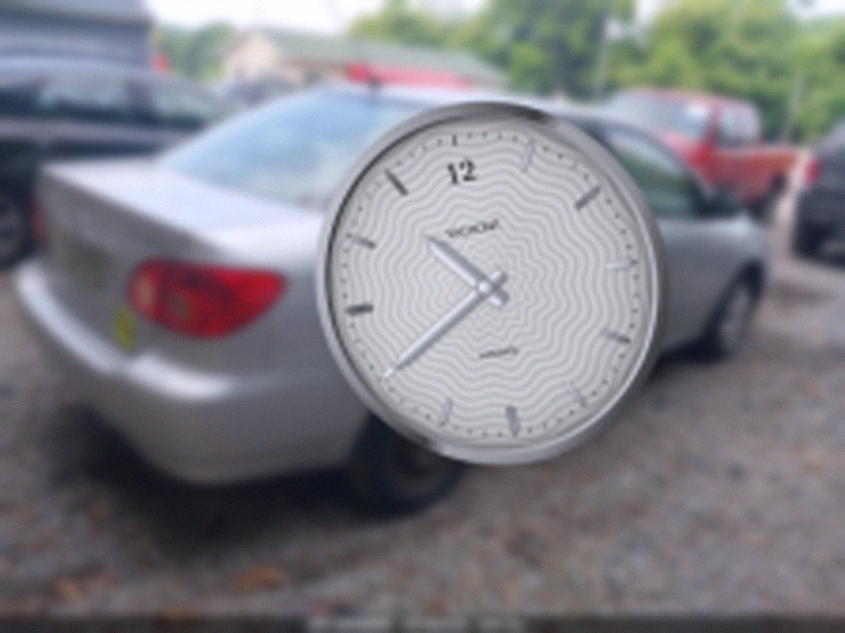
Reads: h=10 m=40
